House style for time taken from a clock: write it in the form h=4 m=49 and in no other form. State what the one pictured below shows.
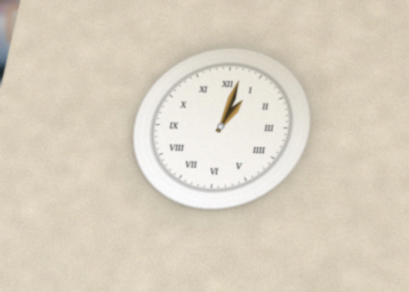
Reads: h=1 m=2
